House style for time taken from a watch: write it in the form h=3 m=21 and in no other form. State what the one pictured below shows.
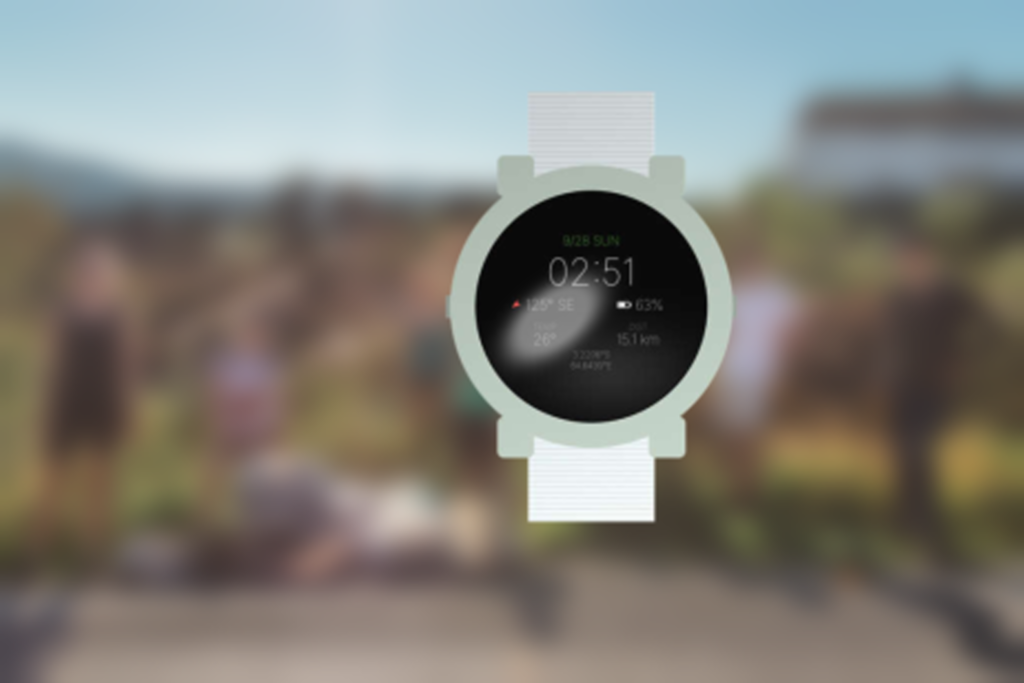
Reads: h=2 m=51
